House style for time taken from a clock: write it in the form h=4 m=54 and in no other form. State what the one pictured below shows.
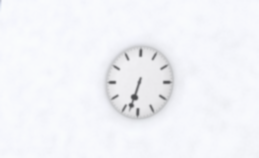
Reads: h=6 m=33
